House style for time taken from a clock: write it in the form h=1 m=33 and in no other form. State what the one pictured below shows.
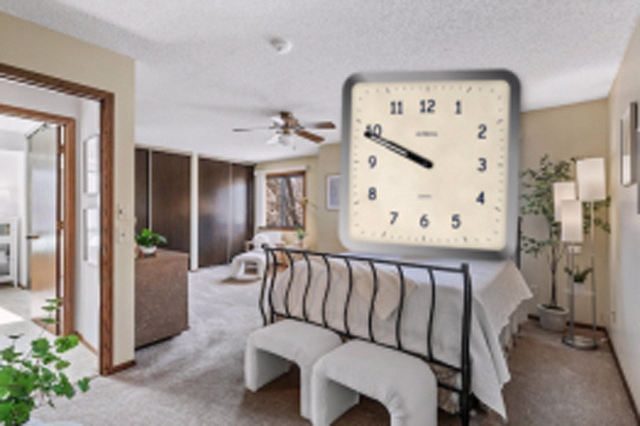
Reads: h=9 m=49
